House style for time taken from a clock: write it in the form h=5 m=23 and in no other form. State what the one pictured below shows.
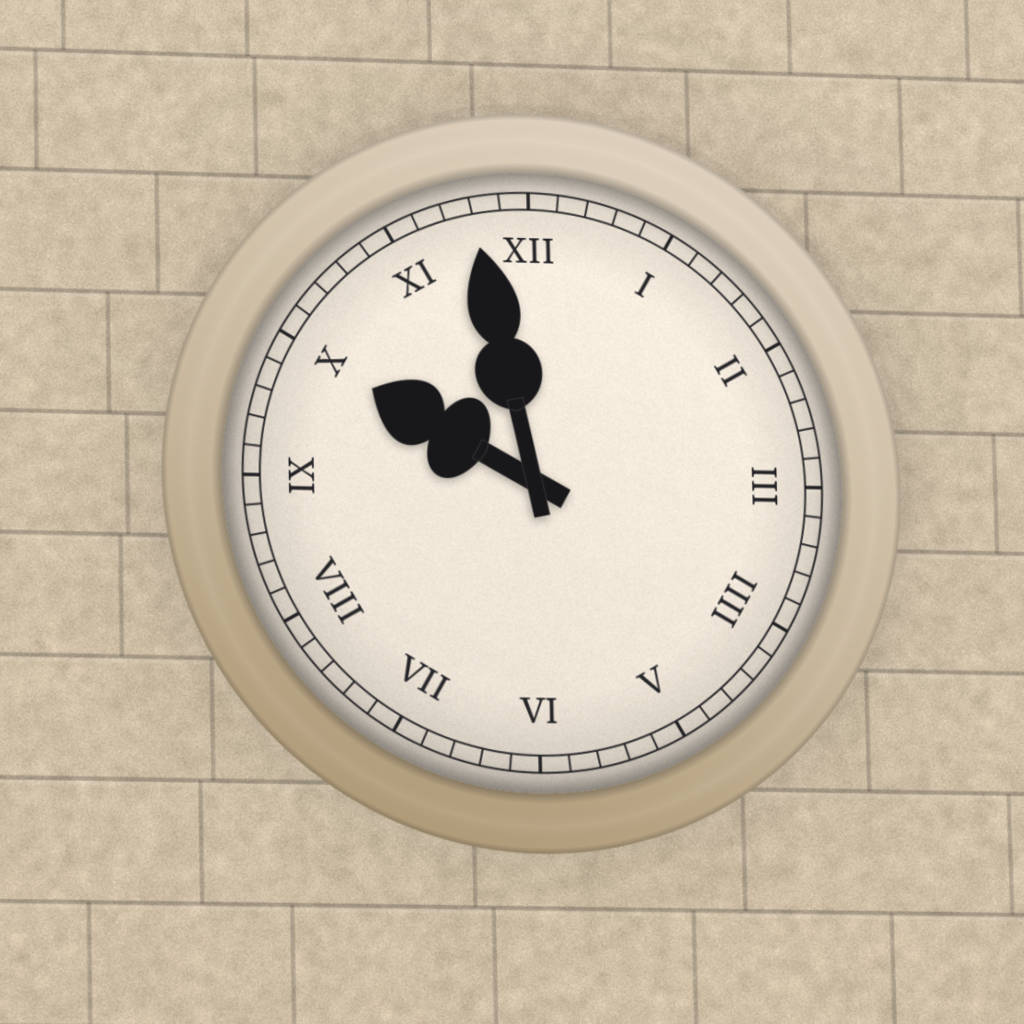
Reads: h=9 m=58
